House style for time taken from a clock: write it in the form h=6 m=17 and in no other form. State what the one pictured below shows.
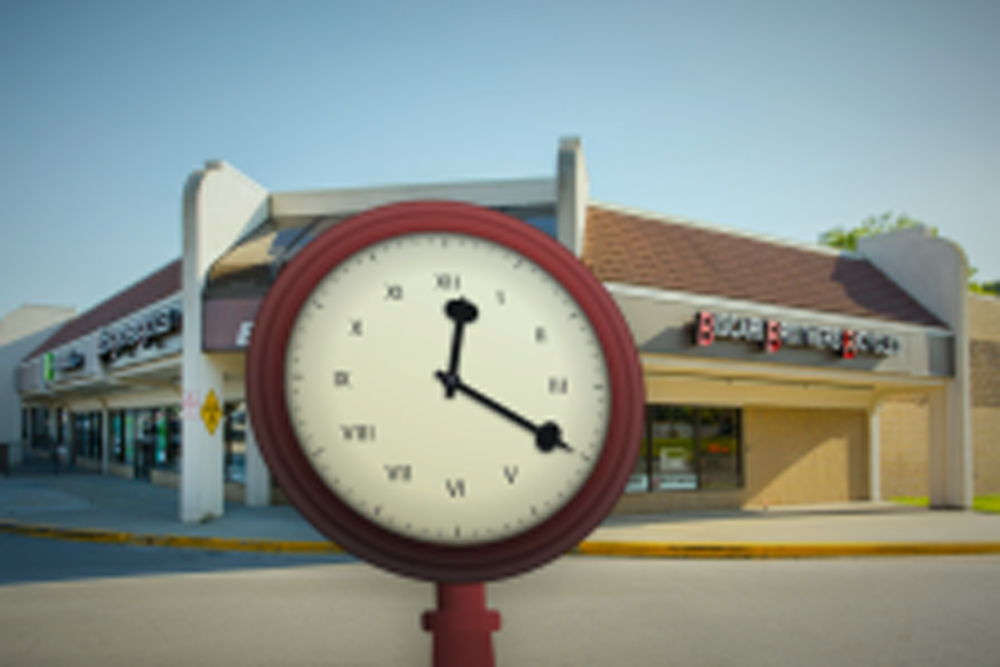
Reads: h=12 m=20
